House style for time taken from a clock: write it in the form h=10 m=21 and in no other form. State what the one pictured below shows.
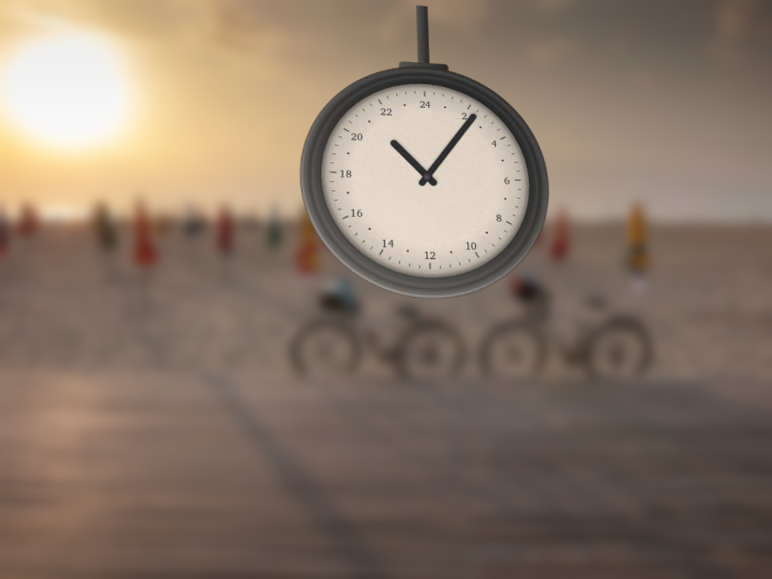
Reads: h=21 m=6
